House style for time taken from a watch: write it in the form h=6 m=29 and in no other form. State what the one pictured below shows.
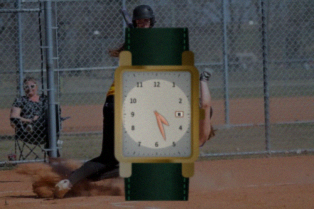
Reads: h=4 m=27
